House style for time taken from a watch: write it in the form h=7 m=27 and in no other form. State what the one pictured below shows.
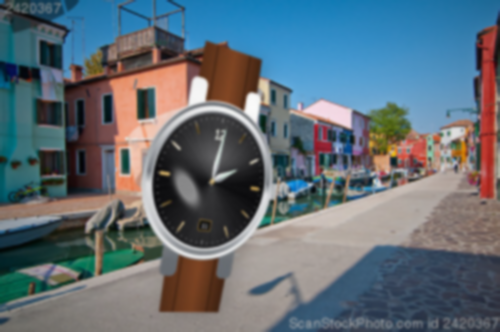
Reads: h=2 m=1
